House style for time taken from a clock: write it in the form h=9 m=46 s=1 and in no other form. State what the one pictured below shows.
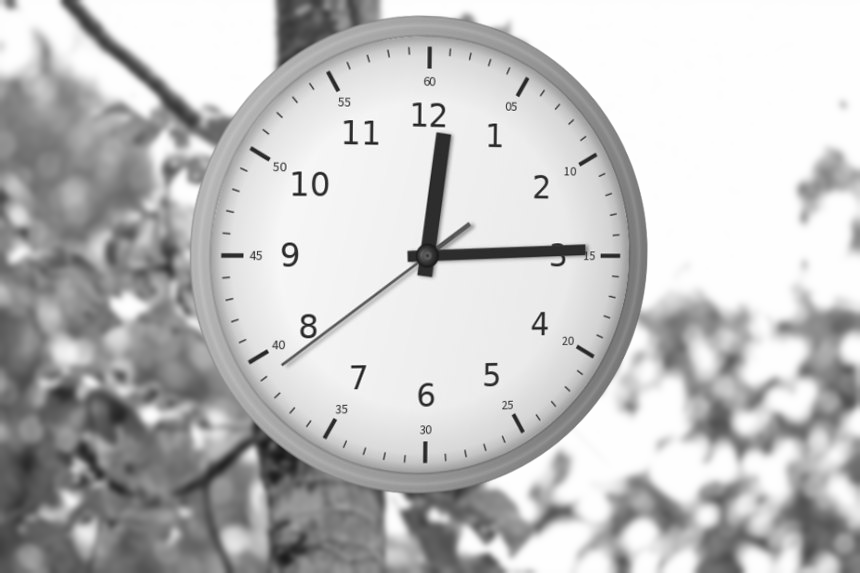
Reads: h=12 m=14 s=39
